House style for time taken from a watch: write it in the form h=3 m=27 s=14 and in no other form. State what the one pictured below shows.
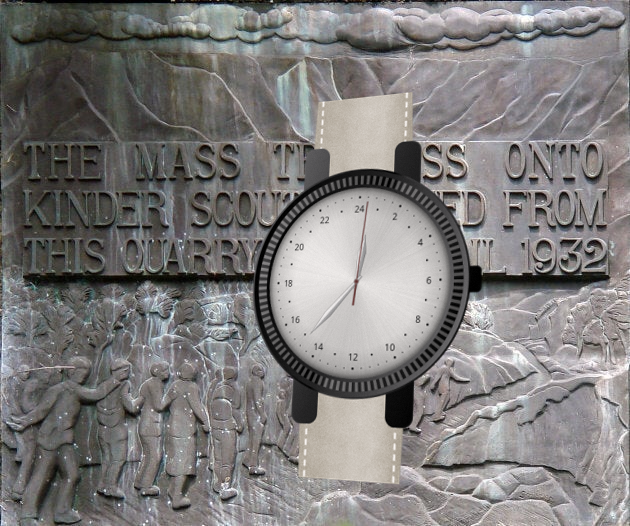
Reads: h=0 m=37 s=1
